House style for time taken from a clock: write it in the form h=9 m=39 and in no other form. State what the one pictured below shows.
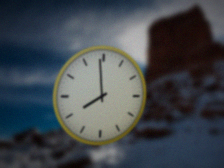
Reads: h=7 m=59
